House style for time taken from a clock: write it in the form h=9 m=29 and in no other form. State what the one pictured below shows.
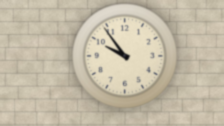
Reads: h=9 m=54
